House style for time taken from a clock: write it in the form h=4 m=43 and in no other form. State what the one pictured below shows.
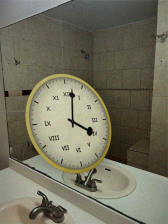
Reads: h=4 m=2
